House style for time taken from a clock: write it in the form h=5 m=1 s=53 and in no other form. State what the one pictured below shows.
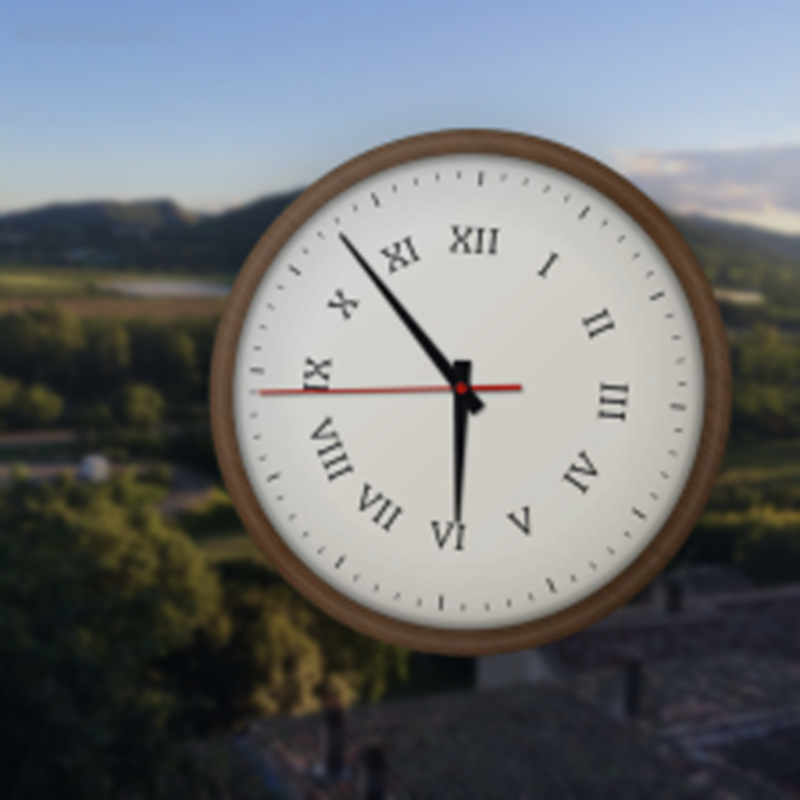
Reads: h=5 m=52 s=44
